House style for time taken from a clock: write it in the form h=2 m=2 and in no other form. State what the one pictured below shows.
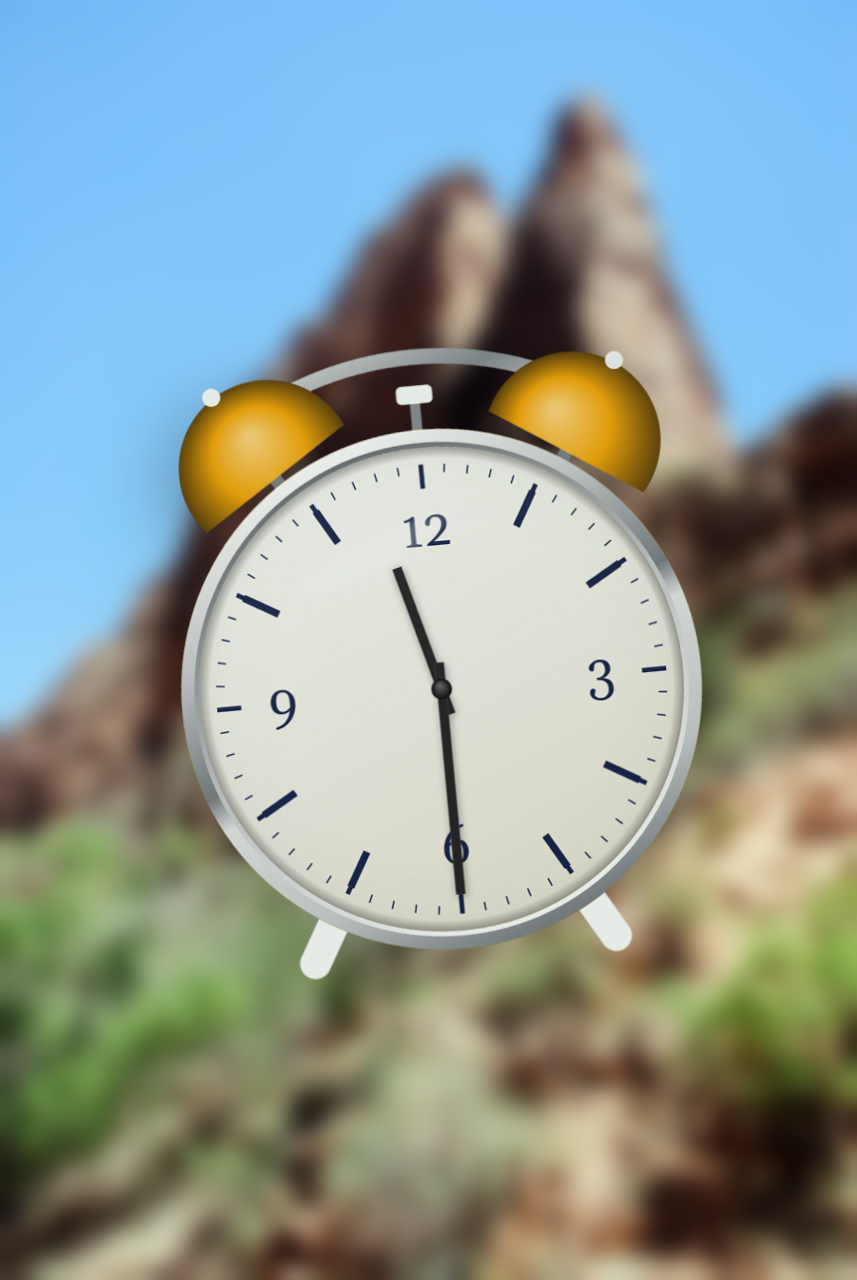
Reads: h=11 m=30
